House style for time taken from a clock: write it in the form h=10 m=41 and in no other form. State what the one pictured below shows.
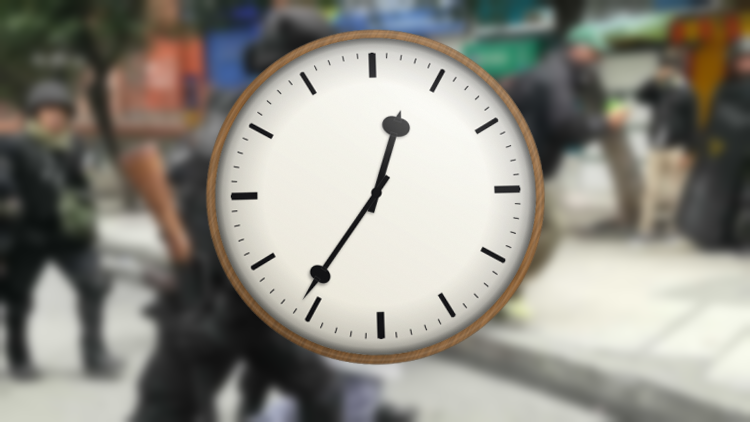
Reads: h=12 m=36
